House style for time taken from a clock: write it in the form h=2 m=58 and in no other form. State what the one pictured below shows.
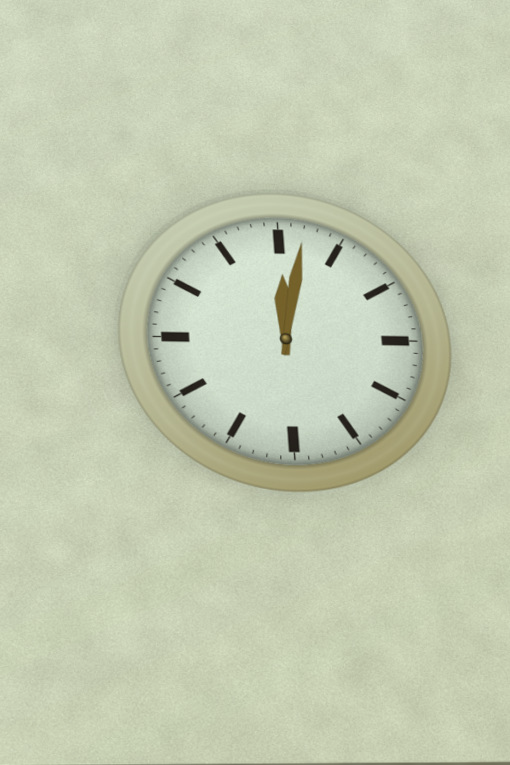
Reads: h=12 m=2
